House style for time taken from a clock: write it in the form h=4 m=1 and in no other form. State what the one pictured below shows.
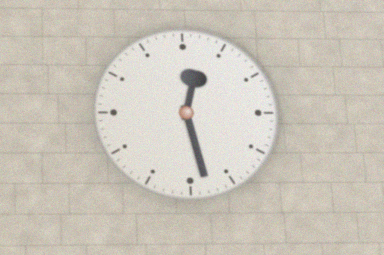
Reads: h=12 m=28
